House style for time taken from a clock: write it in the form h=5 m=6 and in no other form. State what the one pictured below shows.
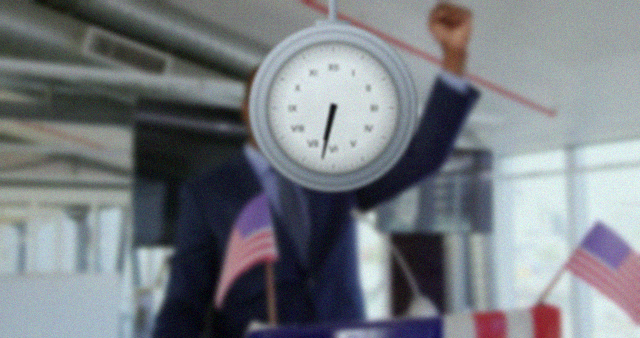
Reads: h=6 m=32
